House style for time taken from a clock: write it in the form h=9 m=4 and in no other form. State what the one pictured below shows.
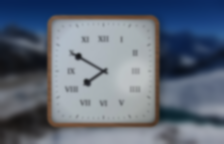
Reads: h=7 m=50
